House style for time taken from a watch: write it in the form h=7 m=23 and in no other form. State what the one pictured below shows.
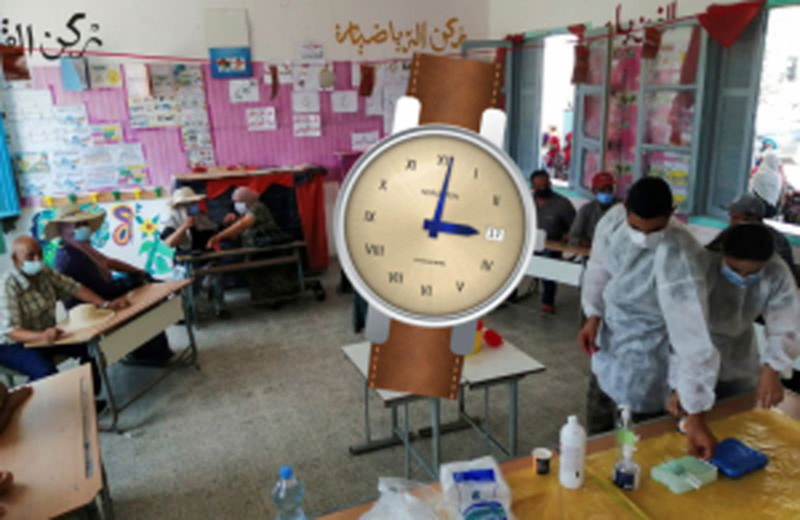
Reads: h=3 m=1
